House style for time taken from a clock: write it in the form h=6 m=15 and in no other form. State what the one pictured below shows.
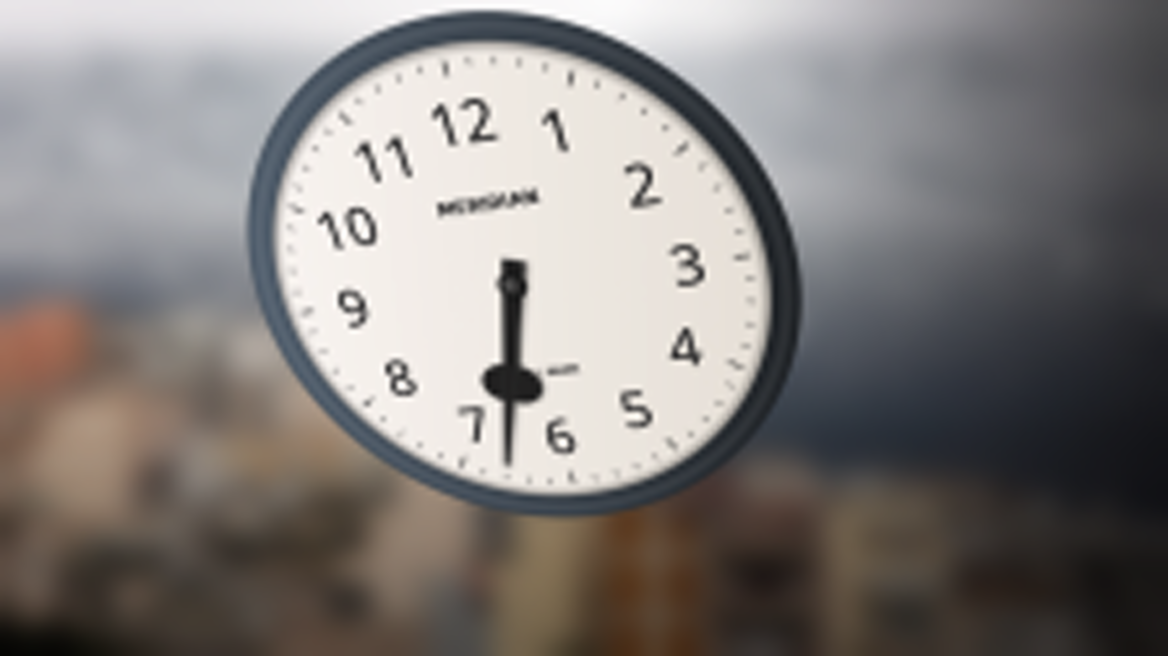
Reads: h=6 m=33
